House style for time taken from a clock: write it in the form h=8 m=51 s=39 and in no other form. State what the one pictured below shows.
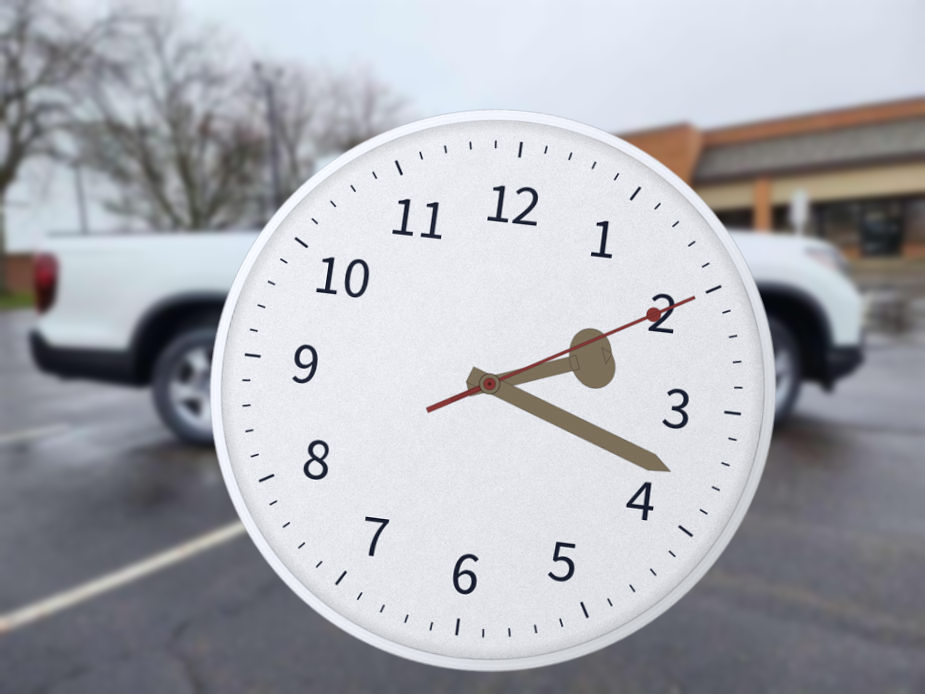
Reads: h=2 m=18 s=10
